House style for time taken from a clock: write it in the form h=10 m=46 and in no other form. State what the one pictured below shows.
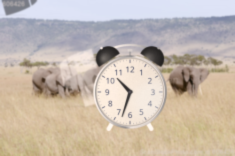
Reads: h=10 m=33
